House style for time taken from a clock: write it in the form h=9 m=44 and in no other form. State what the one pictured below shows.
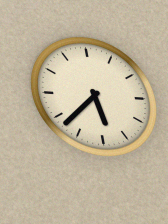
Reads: h=5 m=38
